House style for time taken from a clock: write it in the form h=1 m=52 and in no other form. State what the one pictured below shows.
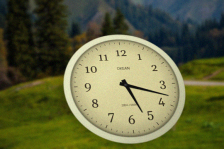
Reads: h=5 m=18
